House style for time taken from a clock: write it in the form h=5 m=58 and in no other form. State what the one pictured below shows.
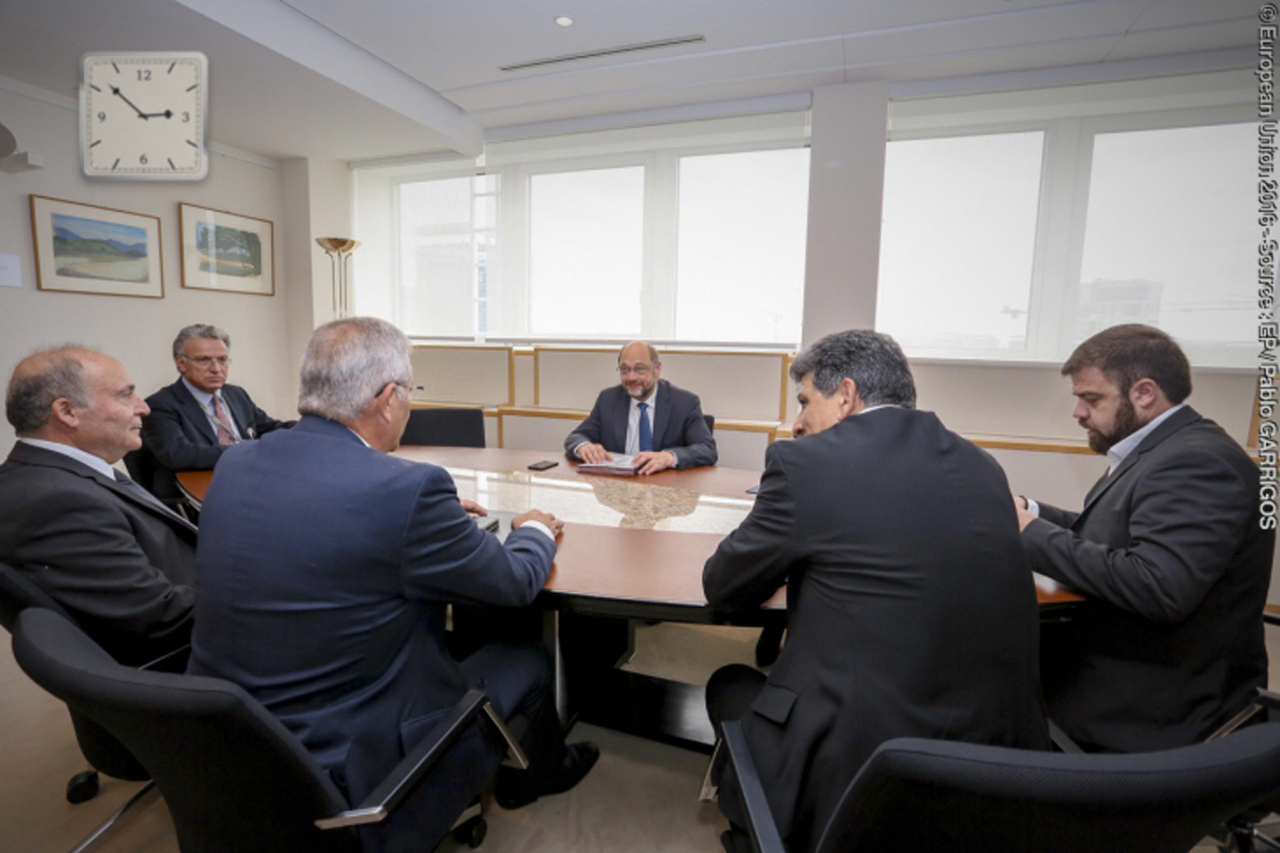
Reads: h=2 m=52
